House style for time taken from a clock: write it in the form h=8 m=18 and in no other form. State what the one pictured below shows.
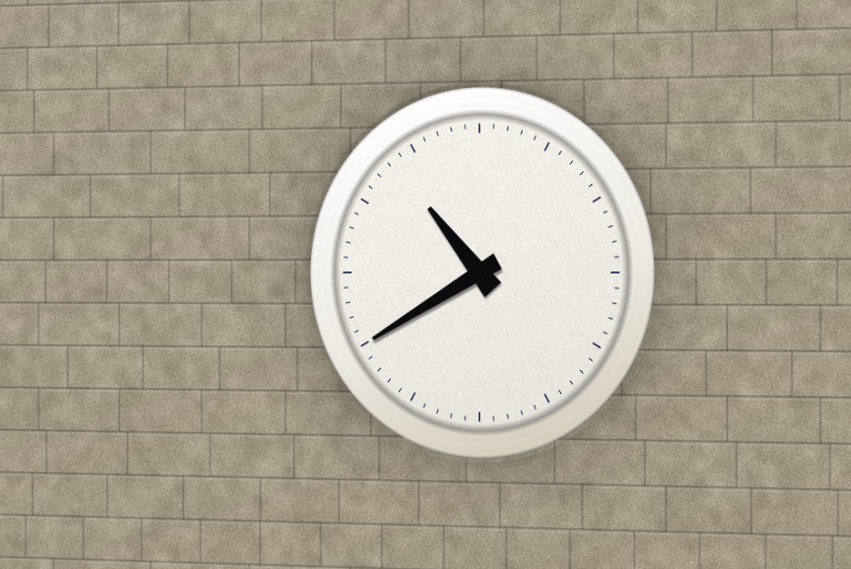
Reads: h=10 m=40
